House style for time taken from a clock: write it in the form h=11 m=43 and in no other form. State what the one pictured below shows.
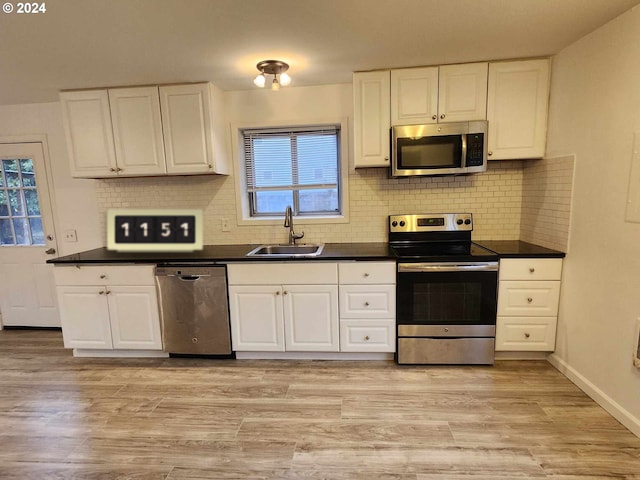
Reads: h=11 m=51
